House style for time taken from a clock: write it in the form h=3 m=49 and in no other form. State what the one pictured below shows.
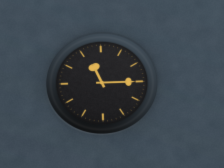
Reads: h=11 m=15
